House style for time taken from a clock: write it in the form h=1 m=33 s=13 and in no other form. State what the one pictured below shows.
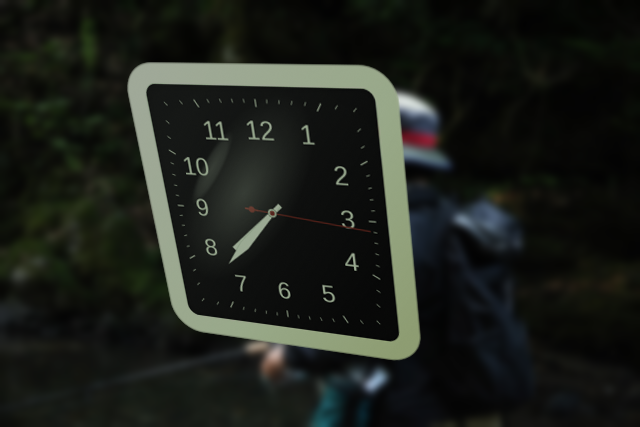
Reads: h=7 m=37 s=16
